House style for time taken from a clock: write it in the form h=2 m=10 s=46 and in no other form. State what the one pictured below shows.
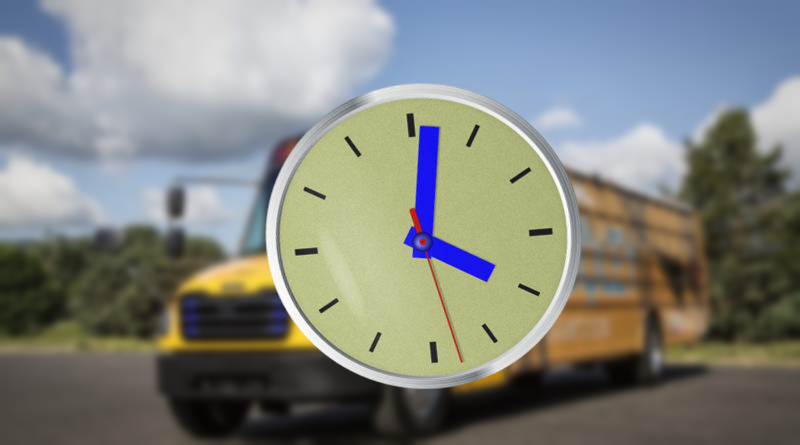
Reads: h=4 m=1 s=28
